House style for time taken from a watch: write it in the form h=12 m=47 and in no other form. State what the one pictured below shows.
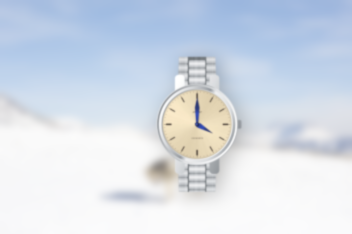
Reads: h=4 m=0
